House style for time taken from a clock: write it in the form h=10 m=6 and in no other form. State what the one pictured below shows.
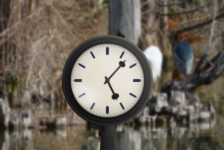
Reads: h=5 m=7
